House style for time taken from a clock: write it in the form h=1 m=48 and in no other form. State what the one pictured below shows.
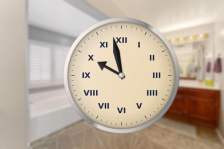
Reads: h=9 m=58
